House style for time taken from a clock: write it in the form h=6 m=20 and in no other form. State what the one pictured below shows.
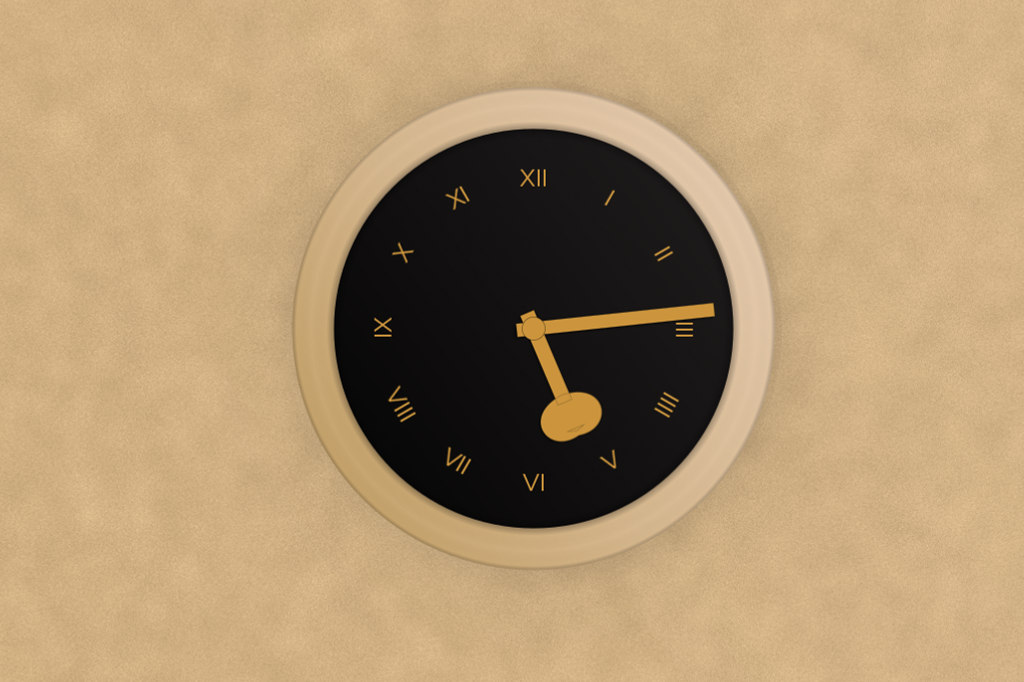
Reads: h=5 m=14
